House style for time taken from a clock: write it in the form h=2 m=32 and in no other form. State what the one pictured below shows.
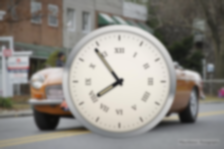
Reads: h=7 m=54
